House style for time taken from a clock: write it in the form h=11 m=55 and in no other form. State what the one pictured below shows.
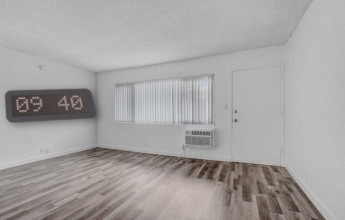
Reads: h=9 m=40
